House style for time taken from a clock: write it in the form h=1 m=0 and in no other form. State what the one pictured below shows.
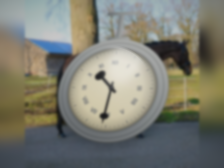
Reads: h=10 m=31
